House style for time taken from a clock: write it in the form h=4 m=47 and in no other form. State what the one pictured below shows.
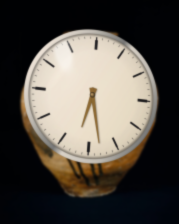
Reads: h=6 m=28
